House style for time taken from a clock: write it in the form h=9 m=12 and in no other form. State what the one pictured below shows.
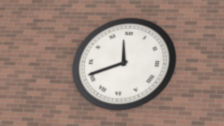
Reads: h=11 m=41
